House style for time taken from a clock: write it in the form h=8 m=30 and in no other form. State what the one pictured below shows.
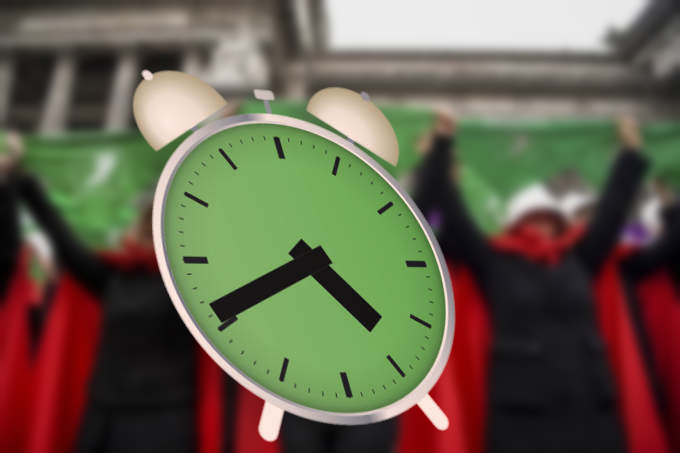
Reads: h=4 m=41
